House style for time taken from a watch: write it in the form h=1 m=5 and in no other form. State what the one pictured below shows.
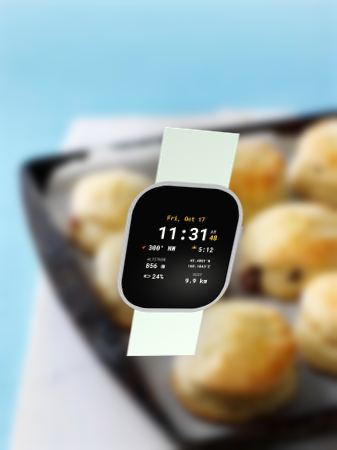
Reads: h=11 m=31
